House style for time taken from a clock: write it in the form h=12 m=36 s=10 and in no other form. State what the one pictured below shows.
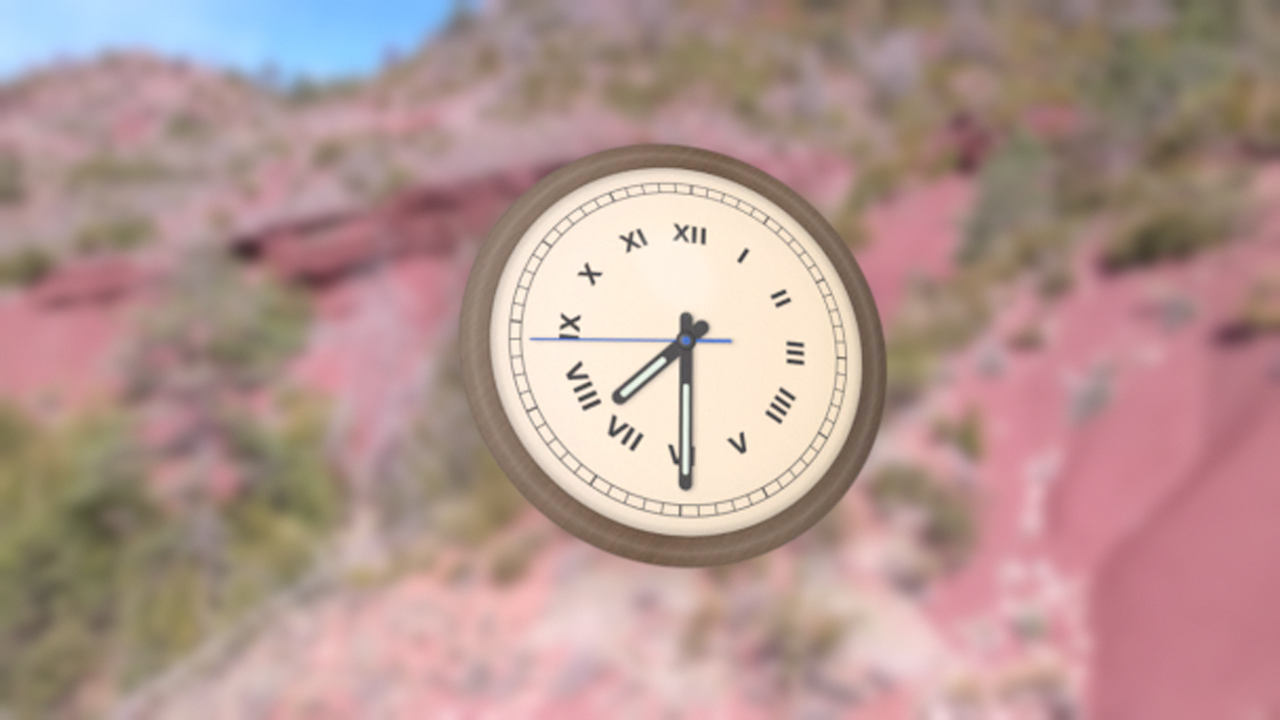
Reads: h=7 m=29 s=44
